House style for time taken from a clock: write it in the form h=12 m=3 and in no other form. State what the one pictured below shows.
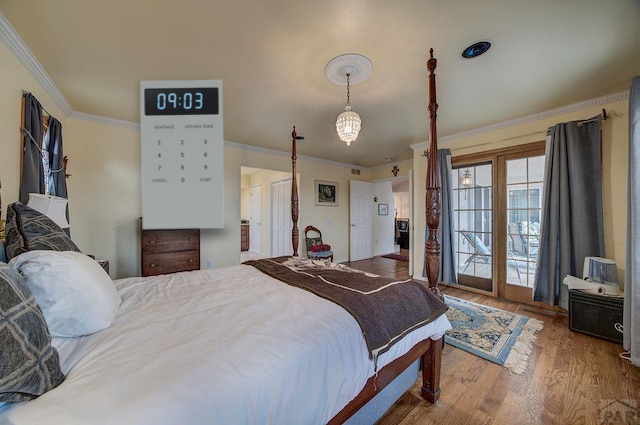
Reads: h=9 m=3
